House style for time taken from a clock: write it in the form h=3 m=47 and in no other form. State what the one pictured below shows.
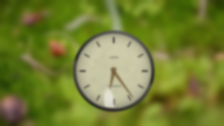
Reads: h=6 m=24
